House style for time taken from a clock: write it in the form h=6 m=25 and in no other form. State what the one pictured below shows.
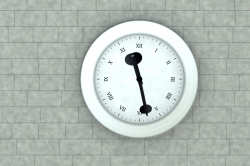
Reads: h=11 m=28
